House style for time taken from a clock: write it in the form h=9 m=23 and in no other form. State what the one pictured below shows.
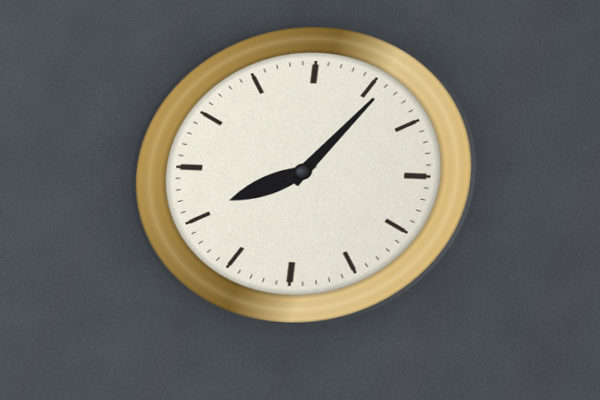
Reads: h=8 m=6
